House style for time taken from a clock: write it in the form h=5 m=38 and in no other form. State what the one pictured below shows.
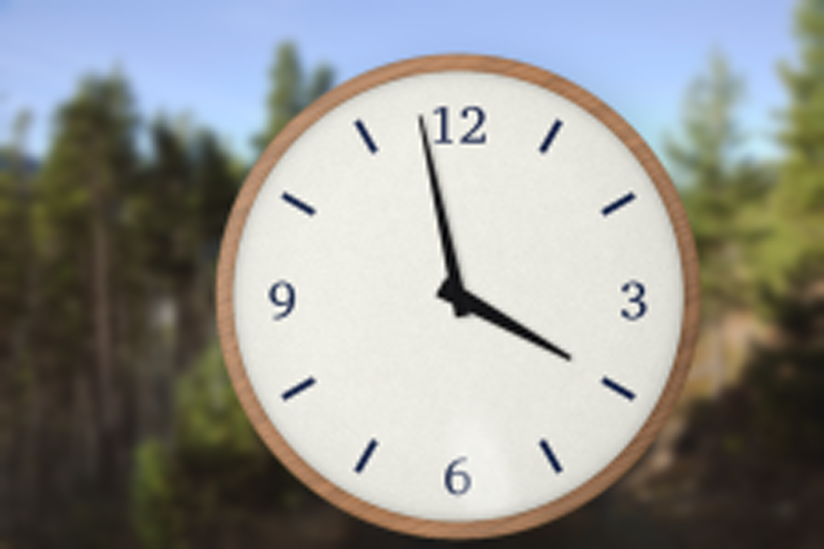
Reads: h=3 m=58
